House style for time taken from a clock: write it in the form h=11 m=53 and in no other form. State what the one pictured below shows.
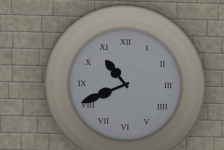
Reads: h=10 m=41
